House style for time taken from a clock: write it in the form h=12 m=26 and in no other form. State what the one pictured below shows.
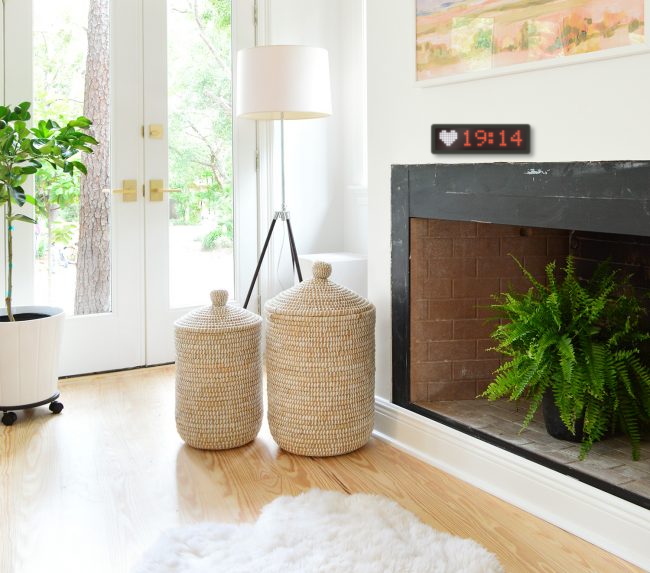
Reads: h=19 m=14
